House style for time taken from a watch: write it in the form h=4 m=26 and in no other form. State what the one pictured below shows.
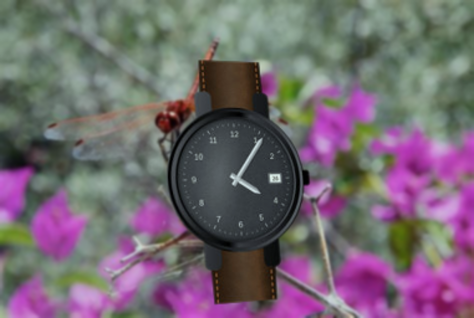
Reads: h=4 m=6
